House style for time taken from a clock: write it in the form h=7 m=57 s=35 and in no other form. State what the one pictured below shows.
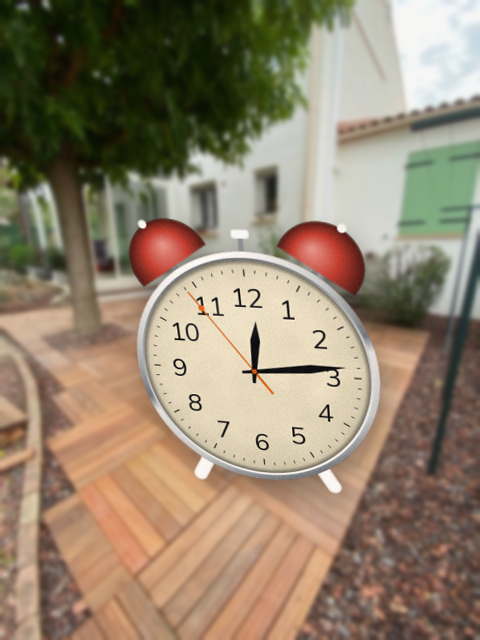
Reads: h=12 m=13 s=54
